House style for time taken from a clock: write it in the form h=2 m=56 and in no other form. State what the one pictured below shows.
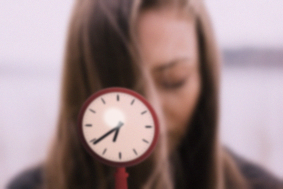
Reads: h=6 m=39
